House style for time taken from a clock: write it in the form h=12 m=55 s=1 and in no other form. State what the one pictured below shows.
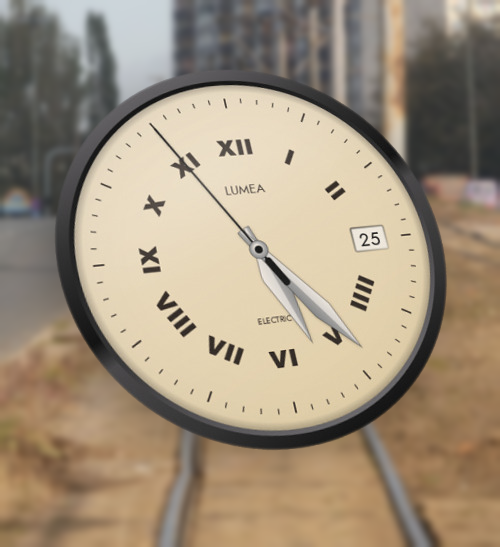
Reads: h=5 m=23 s=55
